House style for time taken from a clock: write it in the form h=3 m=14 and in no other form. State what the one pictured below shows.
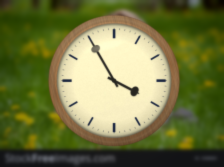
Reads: h=3 m=55
